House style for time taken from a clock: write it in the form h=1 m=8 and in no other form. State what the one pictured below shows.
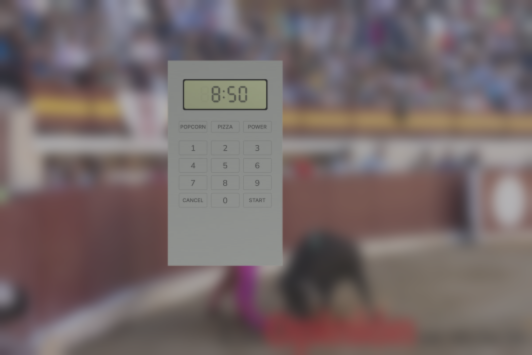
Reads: h=8 m=50
